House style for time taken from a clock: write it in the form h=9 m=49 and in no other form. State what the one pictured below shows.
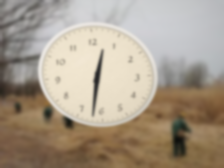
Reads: h=12 m=32
